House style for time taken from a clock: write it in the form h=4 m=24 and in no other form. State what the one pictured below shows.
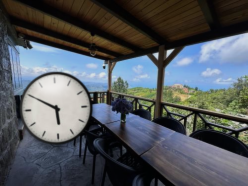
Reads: h=5 m=50
